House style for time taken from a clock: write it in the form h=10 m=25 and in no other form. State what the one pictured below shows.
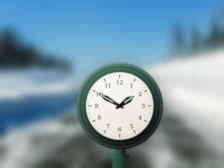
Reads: h=1 m=50
